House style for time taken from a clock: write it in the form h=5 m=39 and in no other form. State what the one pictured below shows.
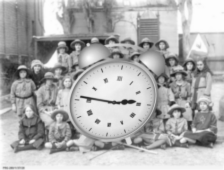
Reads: h=2 m=46
